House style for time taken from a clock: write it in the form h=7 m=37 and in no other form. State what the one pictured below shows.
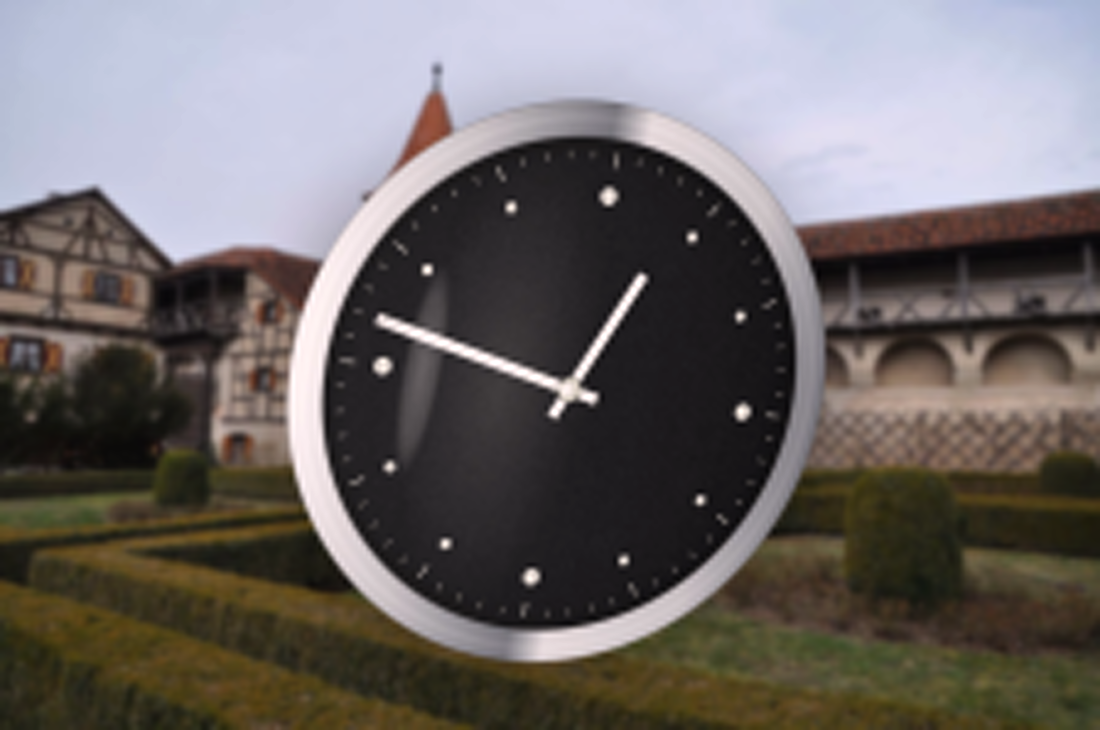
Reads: h=12 m=47
